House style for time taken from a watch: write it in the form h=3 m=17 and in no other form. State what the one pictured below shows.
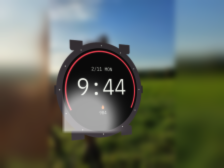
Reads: h=9 m=44
